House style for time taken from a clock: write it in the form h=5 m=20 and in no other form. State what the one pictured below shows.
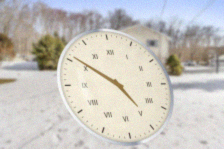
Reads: h=4 m=51
